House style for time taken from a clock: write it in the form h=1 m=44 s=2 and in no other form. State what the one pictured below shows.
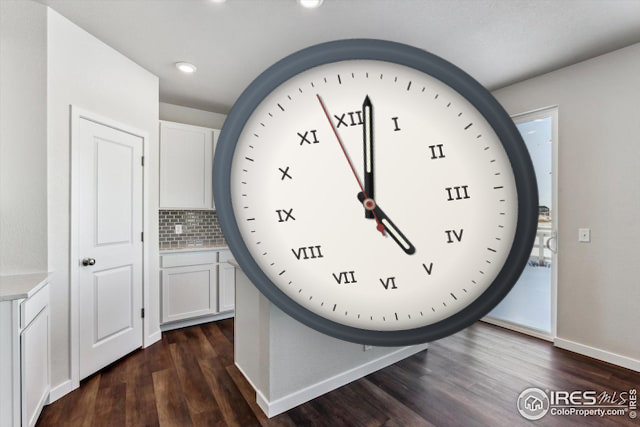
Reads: h=5 m=1 s=58
